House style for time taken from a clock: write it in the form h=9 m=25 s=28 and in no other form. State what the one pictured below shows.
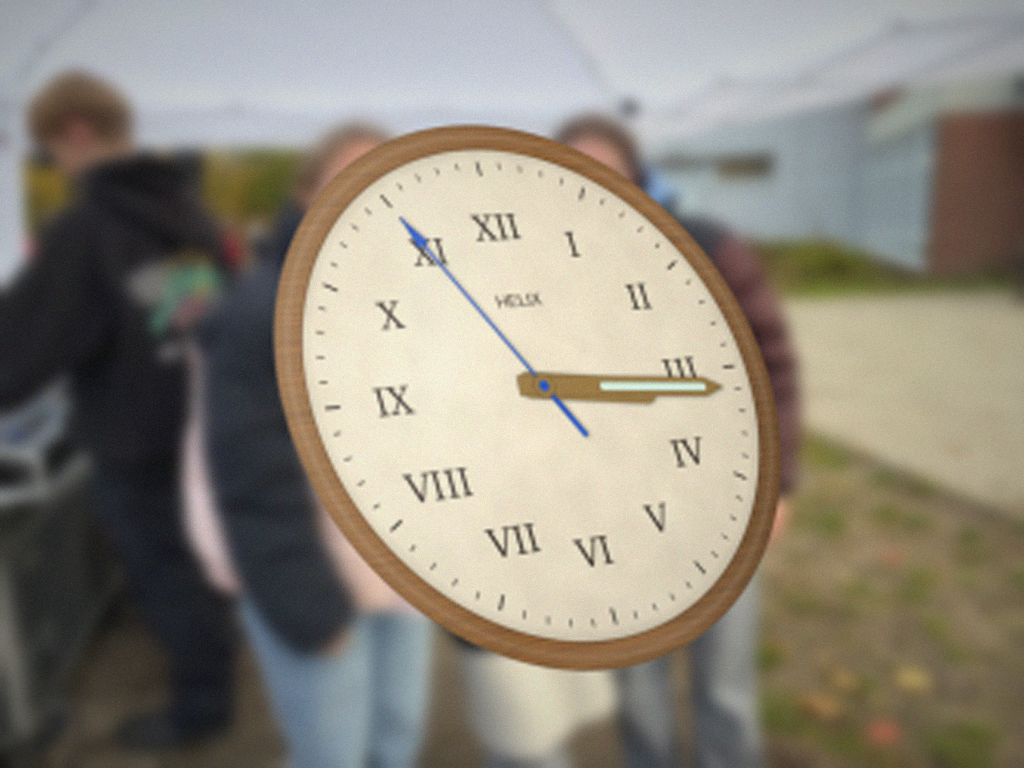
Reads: h=3 m=15 s=55
